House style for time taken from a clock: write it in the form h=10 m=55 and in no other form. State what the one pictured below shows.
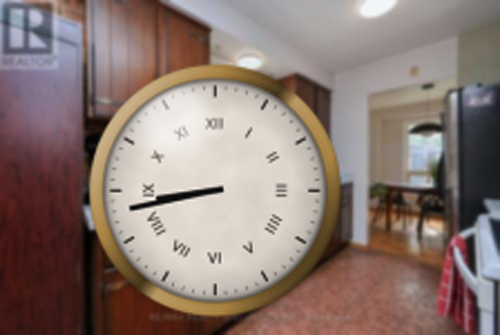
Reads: h=8 m=43
